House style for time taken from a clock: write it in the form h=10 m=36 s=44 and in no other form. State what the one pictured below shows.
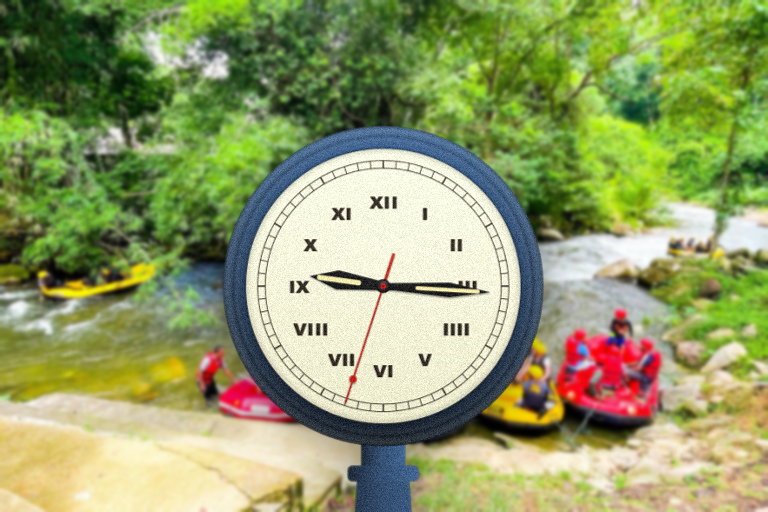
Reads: h=9 m=15 s=33
